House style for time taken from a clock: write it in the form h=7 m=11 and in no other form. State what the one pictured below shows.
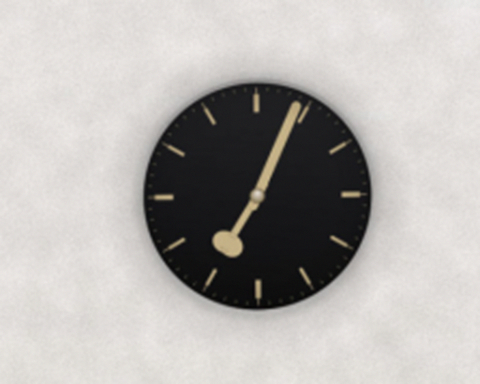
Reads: h=7 m=4
